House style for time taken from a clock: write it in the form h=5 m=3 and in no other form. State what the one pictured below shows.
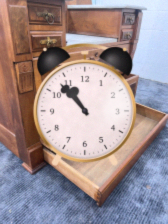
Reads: h=10 m=53
